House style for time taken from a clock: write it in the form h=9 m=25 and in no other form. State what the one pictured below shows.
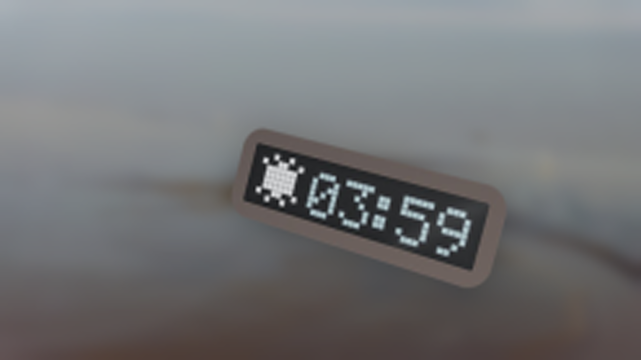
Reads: h=3 m=59
